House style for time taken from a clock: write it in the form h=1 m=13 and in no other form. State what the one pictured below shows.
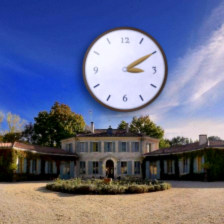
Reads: h=3 m=10
